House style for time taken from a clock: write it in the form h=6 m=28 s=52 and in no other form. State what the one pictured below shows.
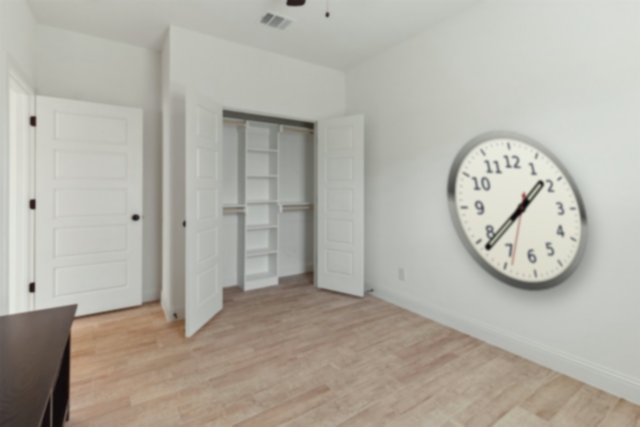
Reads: h=1 m=38 s=34
